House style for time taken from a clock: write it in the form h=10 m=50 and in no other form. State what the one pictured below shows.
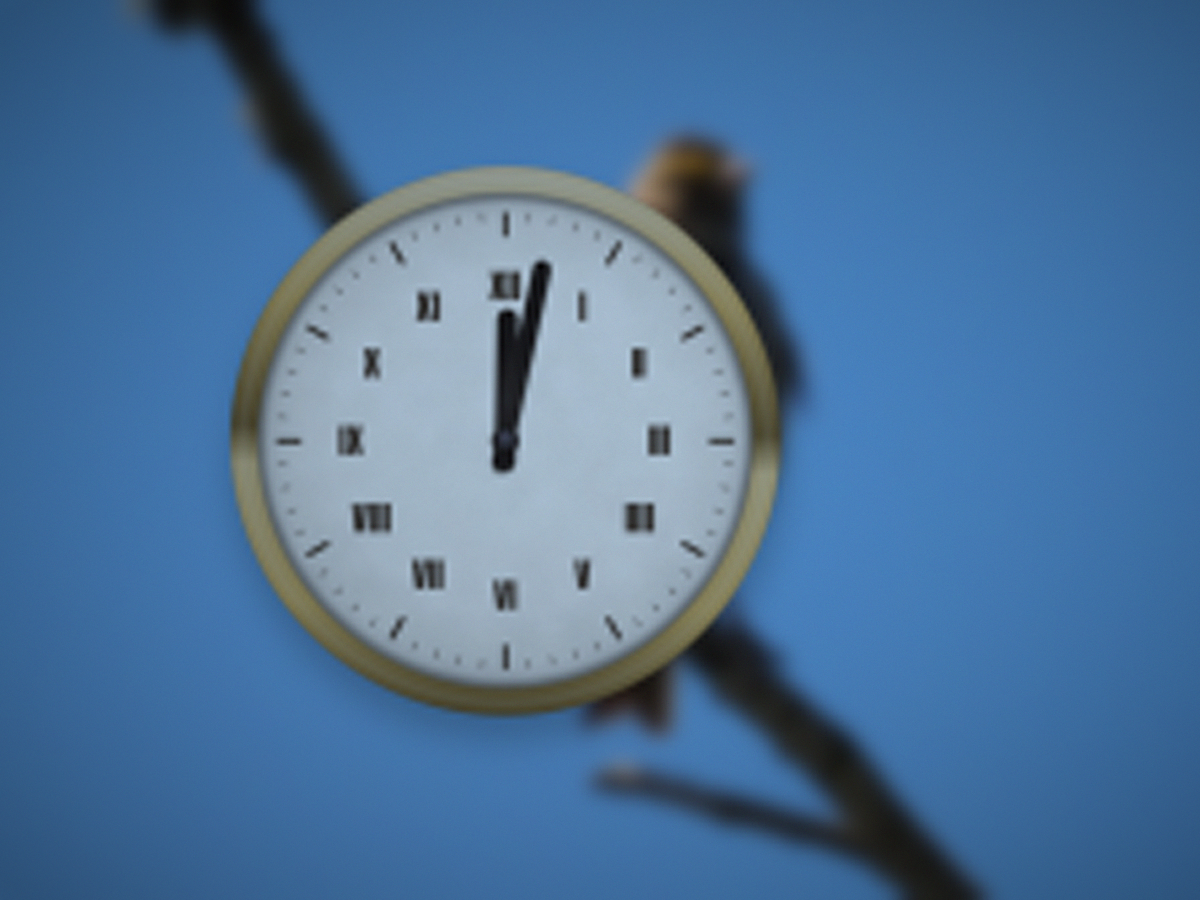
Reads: h=12 m=2
